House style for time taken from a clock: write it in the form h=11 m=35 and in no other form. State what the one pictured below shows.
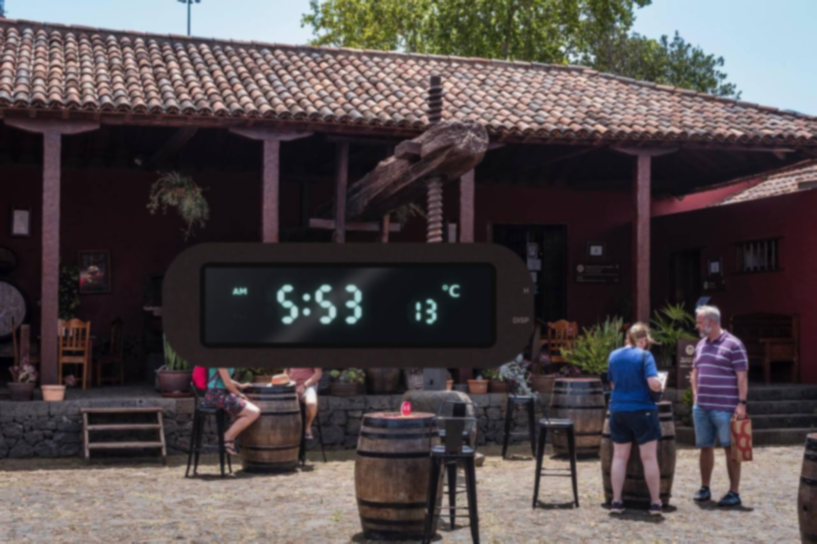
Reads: h=5 m=53
